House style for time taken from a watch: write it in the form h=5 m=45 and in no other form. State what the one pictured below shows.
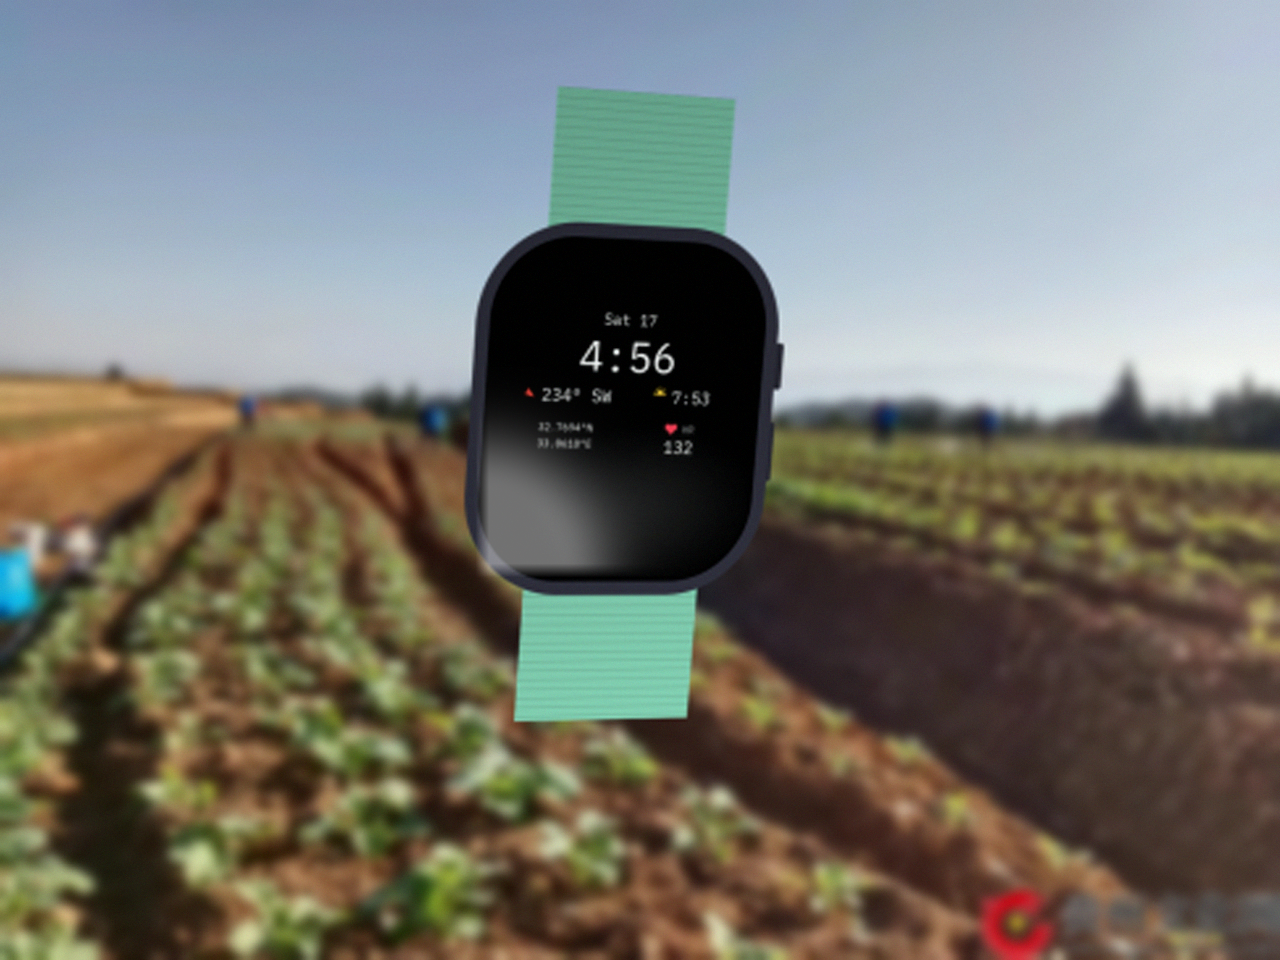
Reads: h=4 m=56
